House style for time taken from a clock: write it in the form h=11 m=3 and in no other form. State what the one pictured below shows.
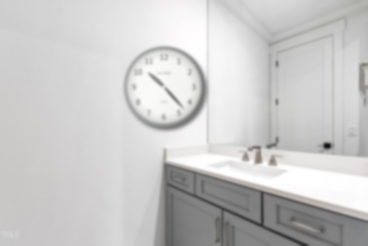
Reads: h=10 m=23
